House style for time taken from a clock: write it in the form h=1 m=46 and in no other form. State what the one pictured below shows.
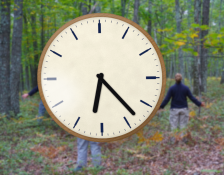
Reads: h=6 m=23
